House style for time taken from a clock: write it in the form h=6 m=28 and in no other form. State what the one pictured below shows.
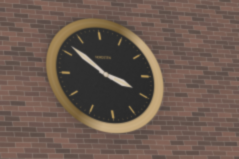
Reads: h=3 m=52
